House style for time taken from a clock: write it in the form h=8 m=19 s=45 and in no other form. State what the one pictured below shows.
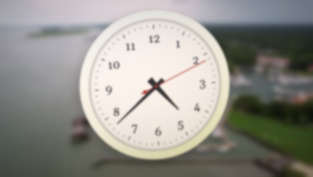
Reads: h=4 m=38 s=11
